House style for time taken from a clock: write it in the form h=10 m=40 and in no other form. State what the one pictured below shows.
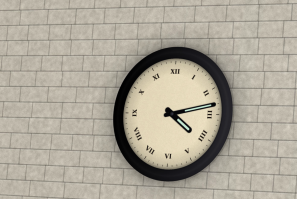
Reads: h=4 m=13
